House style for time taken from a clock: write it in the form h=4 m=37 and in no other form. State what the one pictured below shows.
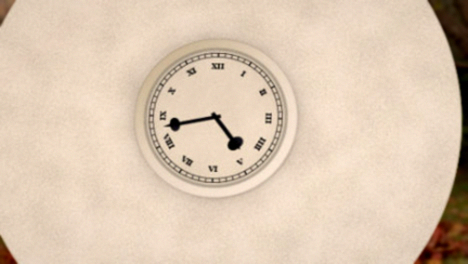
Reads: h=4 m=43
